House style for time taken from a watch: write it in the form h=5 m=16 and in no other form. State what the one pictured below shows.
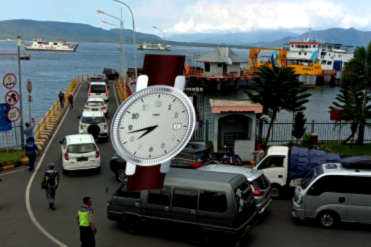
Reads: h=7 m=43
